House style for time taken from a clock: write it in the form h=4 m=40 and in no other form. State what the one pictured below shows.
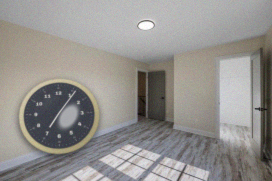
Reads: h=7 m=6
